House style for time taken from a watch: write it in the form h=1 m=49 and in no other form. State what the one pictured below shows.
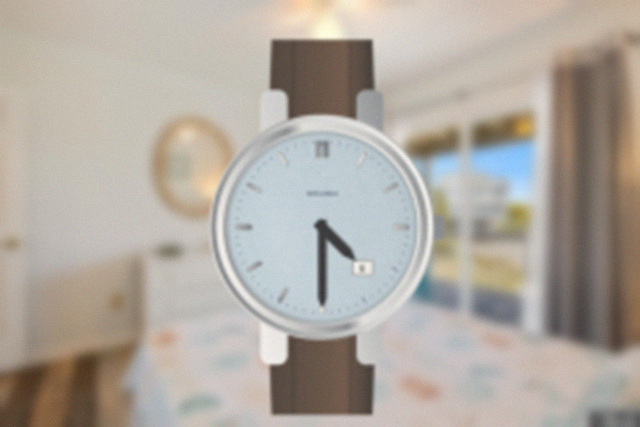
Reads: h=4 m=30
